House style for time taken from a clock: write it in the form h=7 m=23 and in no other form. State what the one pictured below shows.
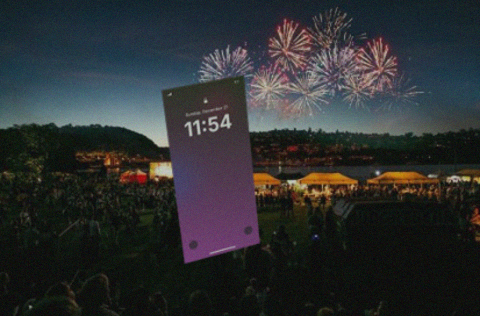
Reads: h=11 m=54
